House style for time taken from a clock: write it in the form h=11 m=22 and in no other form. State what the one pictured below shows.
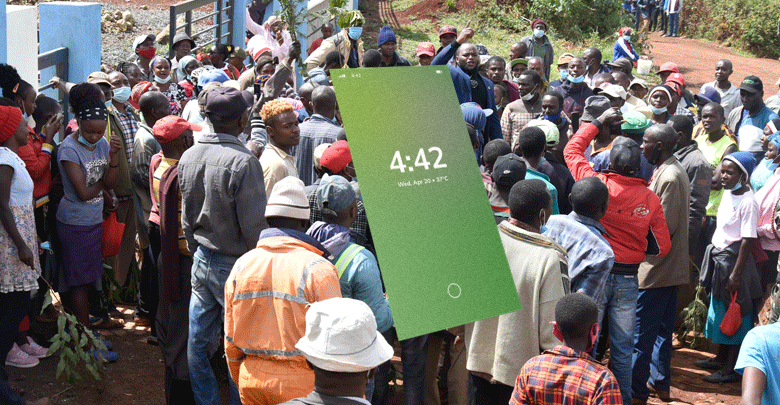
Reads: h=4 m=42
